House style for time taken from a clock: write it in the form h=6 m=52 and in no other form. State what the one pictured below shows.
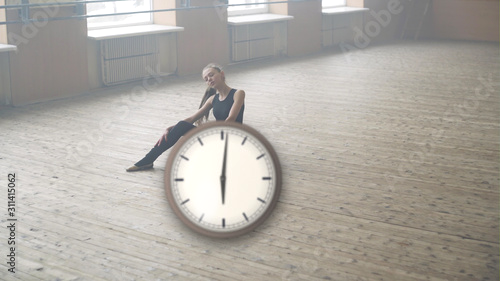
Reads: h=6 m=1
